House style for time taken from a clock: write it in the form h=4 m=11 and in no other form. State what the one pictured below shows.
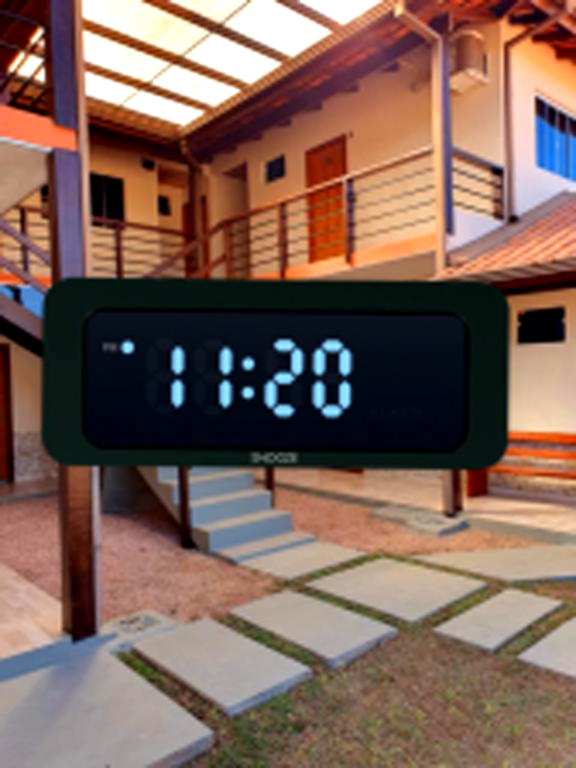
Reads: h=11 m=20
